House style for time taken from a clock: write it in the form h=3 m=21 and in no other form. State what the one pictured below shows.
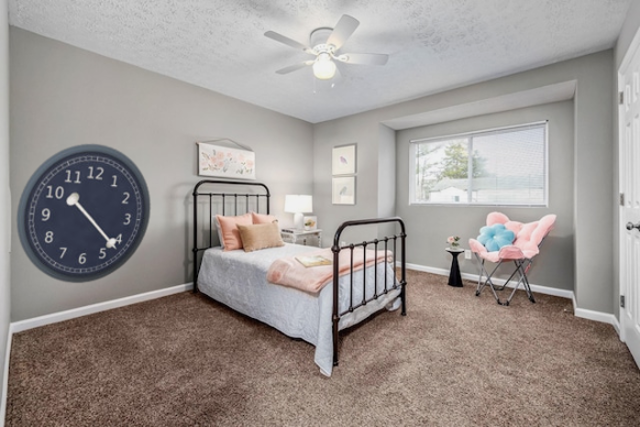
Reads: h=10 m=22
